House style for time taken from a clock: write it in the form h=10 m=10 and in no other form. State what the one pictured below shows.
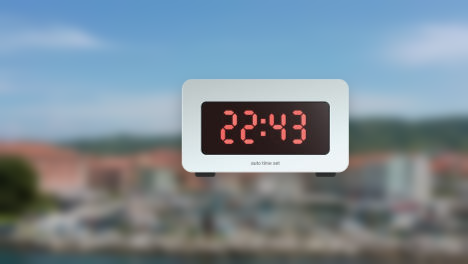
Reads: h=22 m=43
